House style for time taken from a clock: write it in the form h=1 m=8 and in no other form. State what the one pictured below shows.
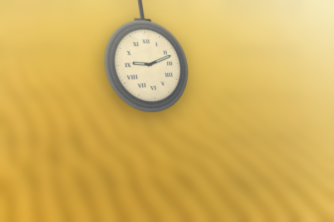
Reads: h=9 m=12
